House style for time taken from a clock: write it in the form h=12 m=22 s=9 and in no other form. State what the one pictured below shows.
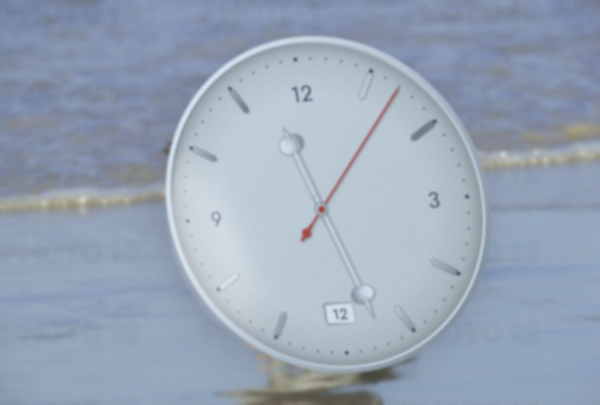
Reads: h=11 m=27 s=7
